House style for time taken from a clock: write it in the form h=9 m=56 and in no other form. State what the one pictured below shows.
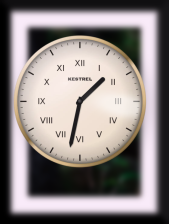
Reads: h=1 m=32
